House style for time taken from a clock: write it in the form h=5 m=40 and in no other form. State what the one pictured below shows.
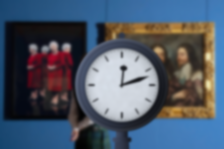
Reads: h=12 m=12
